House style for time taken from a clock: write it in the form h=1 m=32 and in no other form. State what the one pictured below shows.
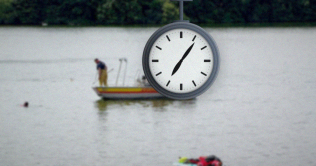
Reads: h=7 m=6
